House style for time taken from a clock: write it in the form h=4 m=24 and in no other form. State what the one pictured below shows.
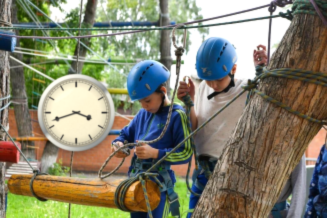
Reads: h=3 m=42
